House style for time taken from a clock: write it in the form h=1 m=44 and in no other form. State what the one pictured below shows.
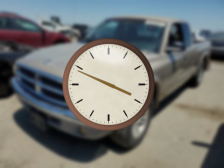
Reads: h=3 m=49
